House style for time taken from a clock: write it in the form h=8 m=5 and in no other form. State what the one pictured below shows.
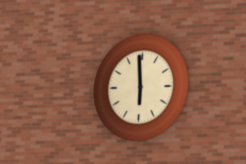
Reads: h=5 m=59
